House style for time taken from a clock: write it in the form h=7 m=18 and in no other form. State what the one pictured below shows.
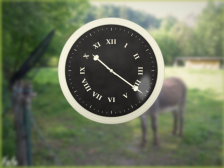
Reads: h=10 m=21
